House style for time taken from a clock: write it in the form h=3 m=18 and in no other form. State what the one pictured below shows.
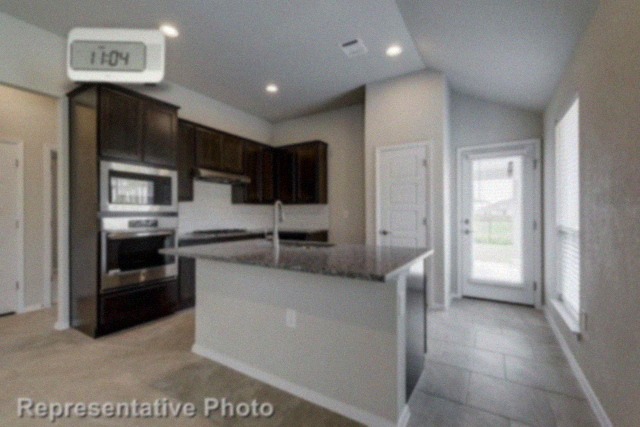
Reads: h=11 m=4
